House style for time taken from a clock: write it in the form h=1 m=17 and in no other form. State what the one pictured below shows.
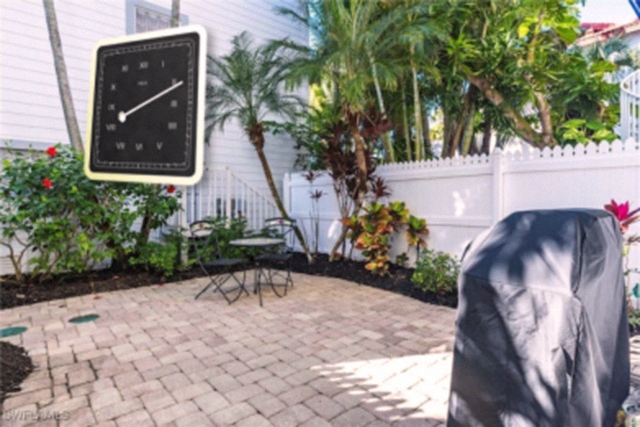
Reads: h=8 m=11
